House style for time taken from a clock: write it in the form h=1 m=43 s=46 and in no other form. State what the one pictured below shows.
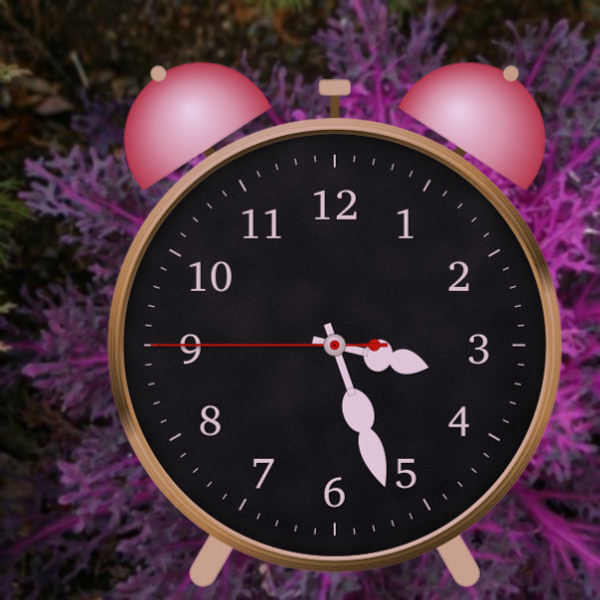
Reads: h=3 m=26 s=45
